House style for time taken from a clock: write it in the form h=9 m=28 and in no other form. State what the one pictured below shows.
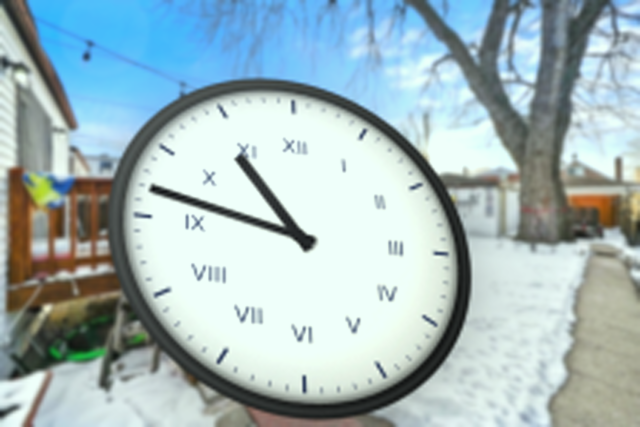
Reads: h=10 m=47
